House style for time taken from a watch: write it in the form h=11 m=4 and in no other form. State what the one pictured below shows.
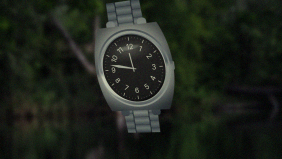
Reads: h=11 m=47
